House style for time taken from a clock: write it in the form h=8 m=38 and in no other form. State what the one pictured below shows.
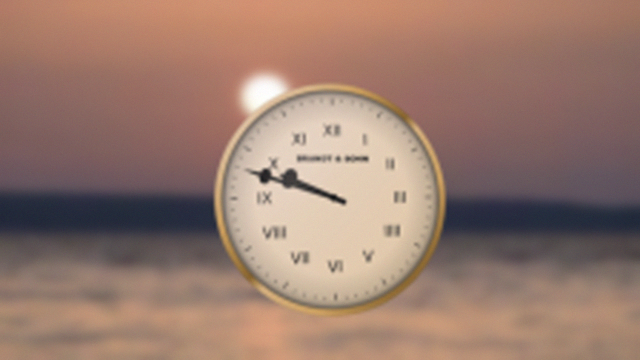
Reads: h=9 m=48
